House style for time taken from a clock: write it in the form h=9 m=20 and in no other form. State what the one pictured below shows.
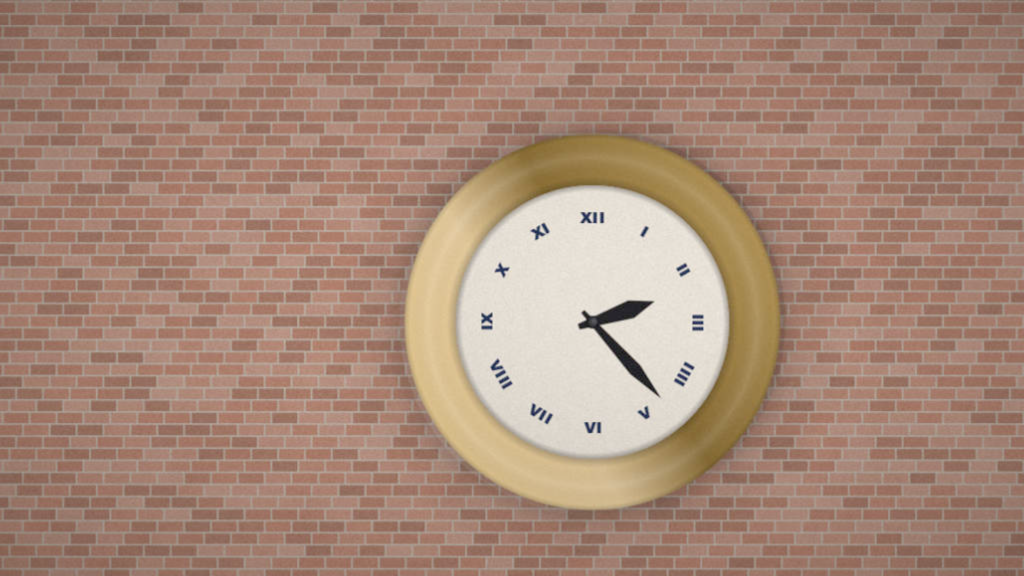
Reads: h=2 m=23
